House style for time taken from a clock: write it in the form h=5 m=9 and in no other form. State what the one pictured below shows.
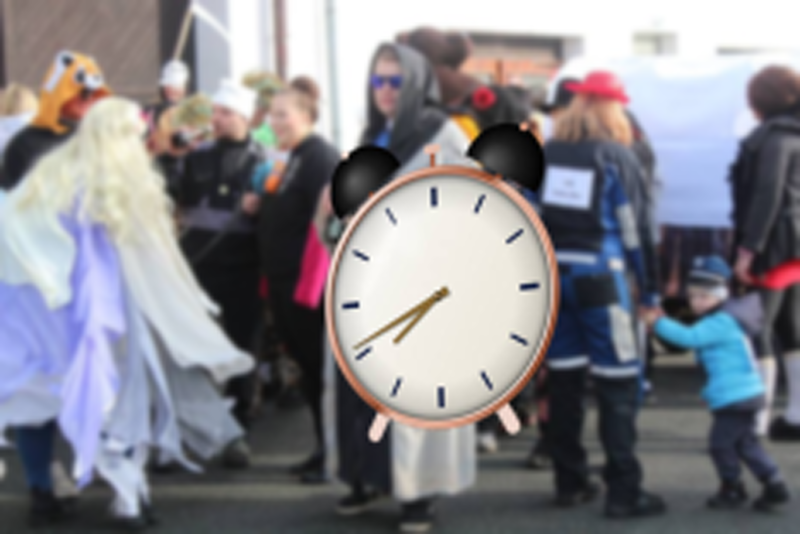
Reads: h=7 m=41
